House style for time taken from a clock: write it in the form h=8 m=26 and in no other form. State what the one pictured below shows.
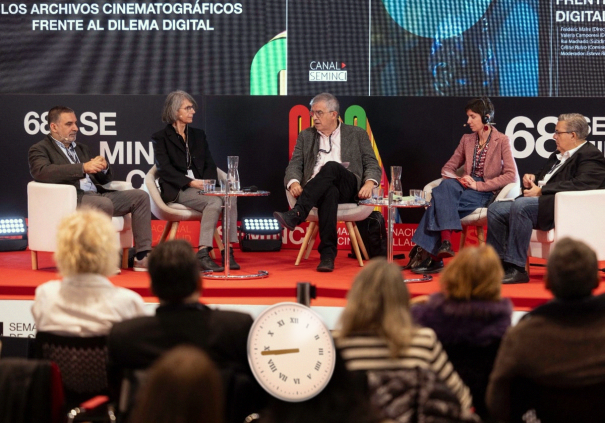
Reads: h=8 m=44
